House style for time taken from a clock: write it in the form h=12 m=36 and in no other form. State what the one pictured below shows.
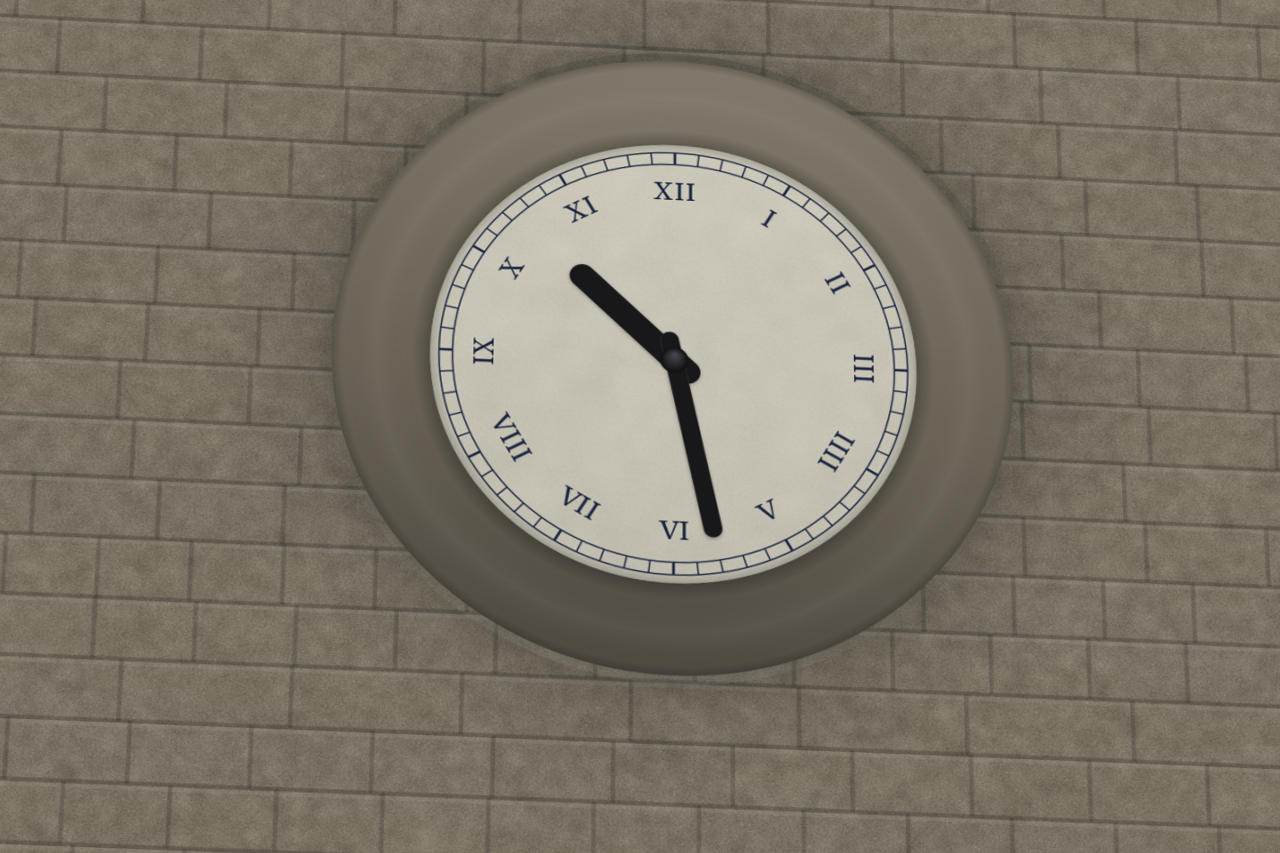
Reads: h=10 m=28
